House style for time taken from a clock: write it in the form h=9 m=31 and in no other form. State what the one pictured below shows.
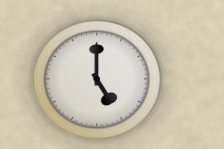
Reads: h=5 m=0
